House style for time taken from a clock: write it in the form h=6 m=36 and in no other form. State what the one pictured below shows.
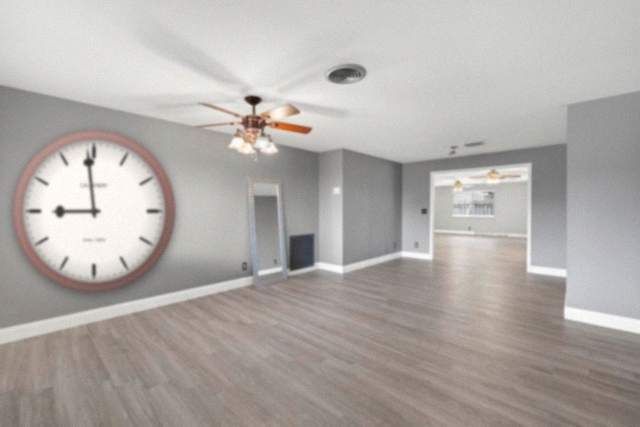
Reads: h=8 m=59
